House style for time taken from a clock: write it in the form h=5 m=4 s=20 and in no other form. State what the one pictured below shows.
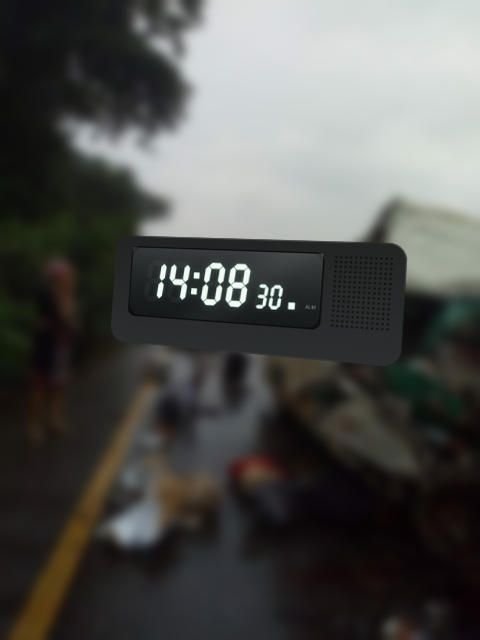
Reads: h=14 m=8 s=30
